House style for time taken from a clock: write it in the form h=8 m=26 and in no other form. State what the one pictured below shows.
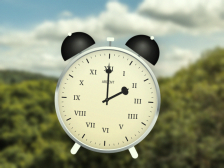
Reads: h=2 m=0
